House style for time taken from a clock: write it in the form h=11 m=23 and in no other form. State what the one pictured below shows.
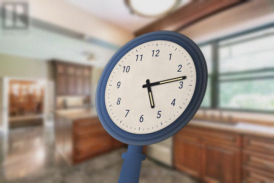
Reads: h=5 m=13
